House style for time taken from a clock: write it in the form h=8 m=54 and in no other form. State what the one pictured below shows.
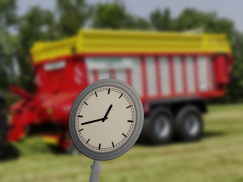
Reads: h=12 m=42
